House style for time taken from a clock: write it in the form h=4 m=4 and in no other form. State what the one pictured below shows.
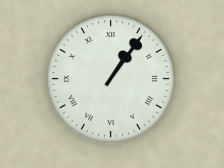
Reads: h=1 m=6
